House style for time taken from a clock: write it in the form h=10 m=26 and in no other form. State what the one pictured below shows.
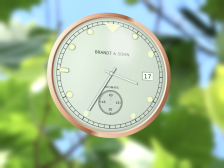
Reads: h=3 m=35
